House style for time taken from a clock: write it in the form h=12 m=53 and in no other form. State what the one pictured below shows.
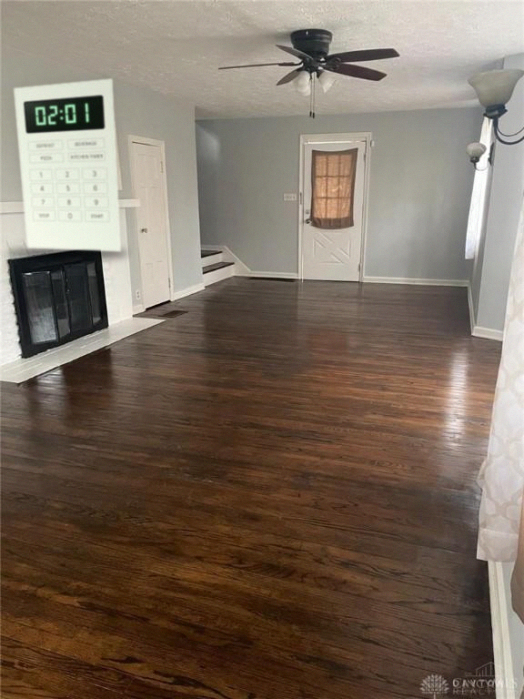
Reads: h=2 m=1
